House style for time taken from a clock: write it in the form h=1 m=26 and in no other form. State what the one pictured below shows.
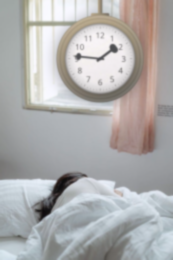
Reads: h=1 m=46
